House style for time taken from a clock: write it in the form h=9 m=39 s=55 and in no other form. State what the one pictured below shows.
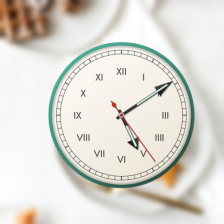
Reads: h=5 m=9 s=24
